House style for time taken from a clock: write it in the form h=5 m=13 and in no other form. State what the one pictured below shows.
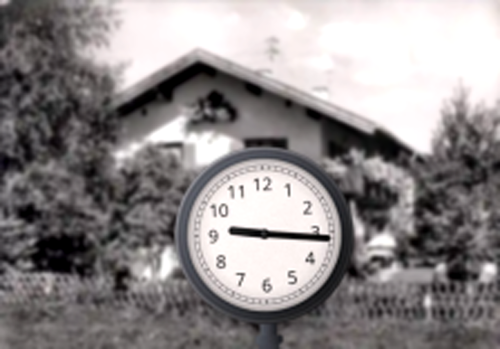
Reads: h=9 m=16
